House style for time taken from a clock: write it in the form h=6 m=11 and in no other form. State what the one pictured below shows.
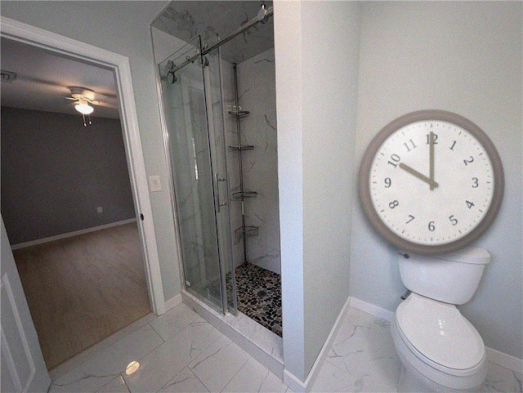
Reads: h=10 m=0
